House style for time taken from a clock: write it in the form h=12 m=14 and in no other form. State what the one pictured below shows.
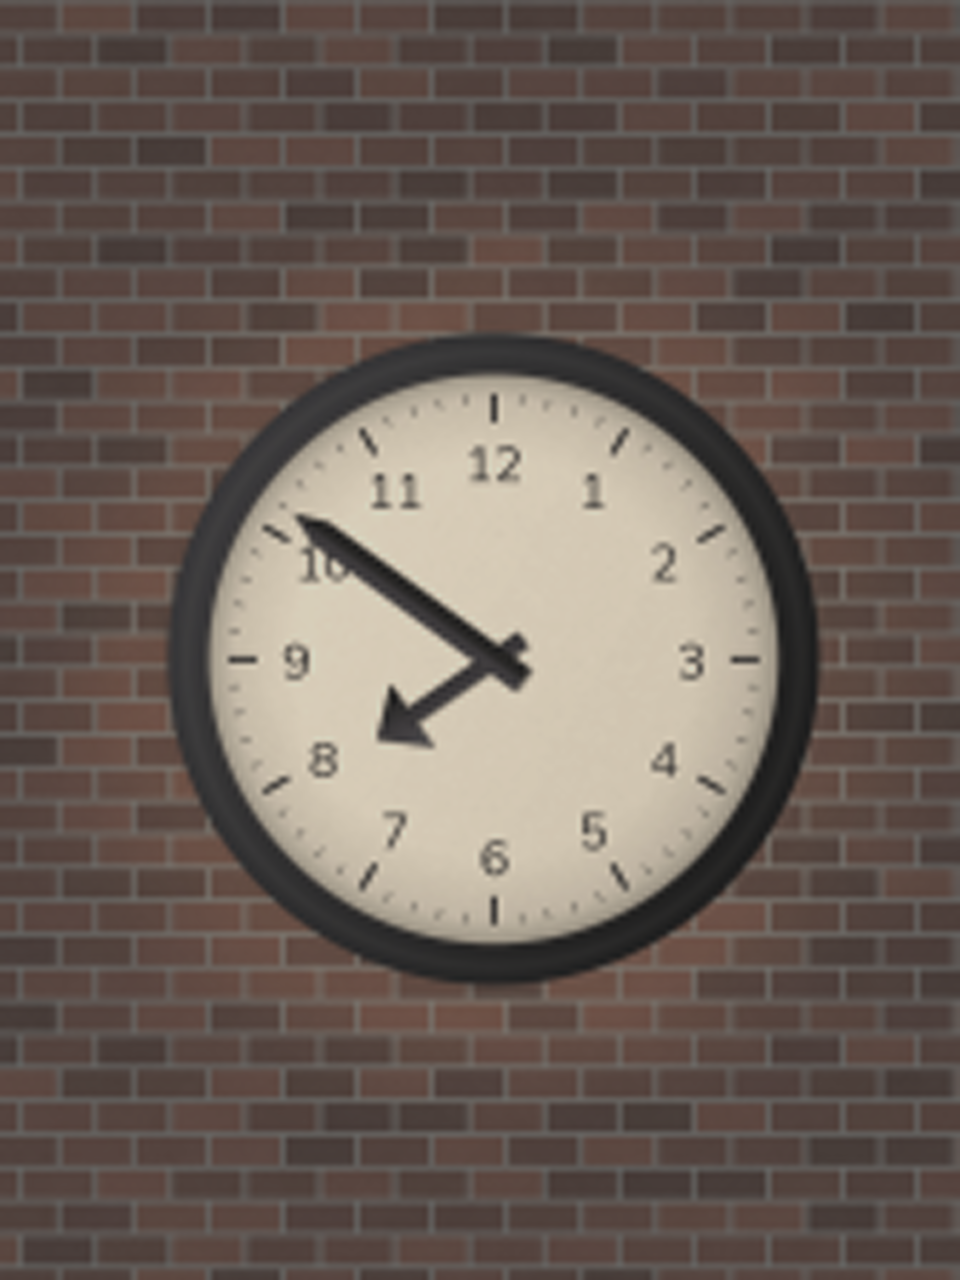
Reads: h=7 m=51
